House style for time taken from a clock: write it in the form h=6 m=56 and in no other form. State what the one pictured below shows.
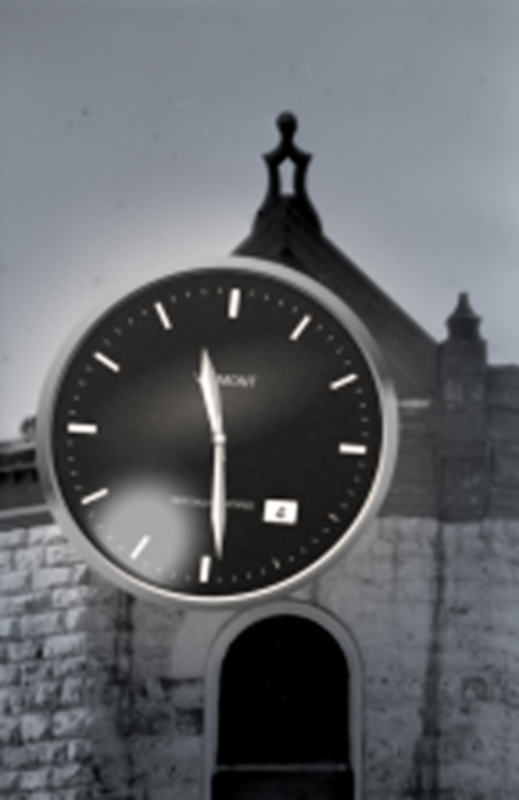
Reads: h=11 m=29
